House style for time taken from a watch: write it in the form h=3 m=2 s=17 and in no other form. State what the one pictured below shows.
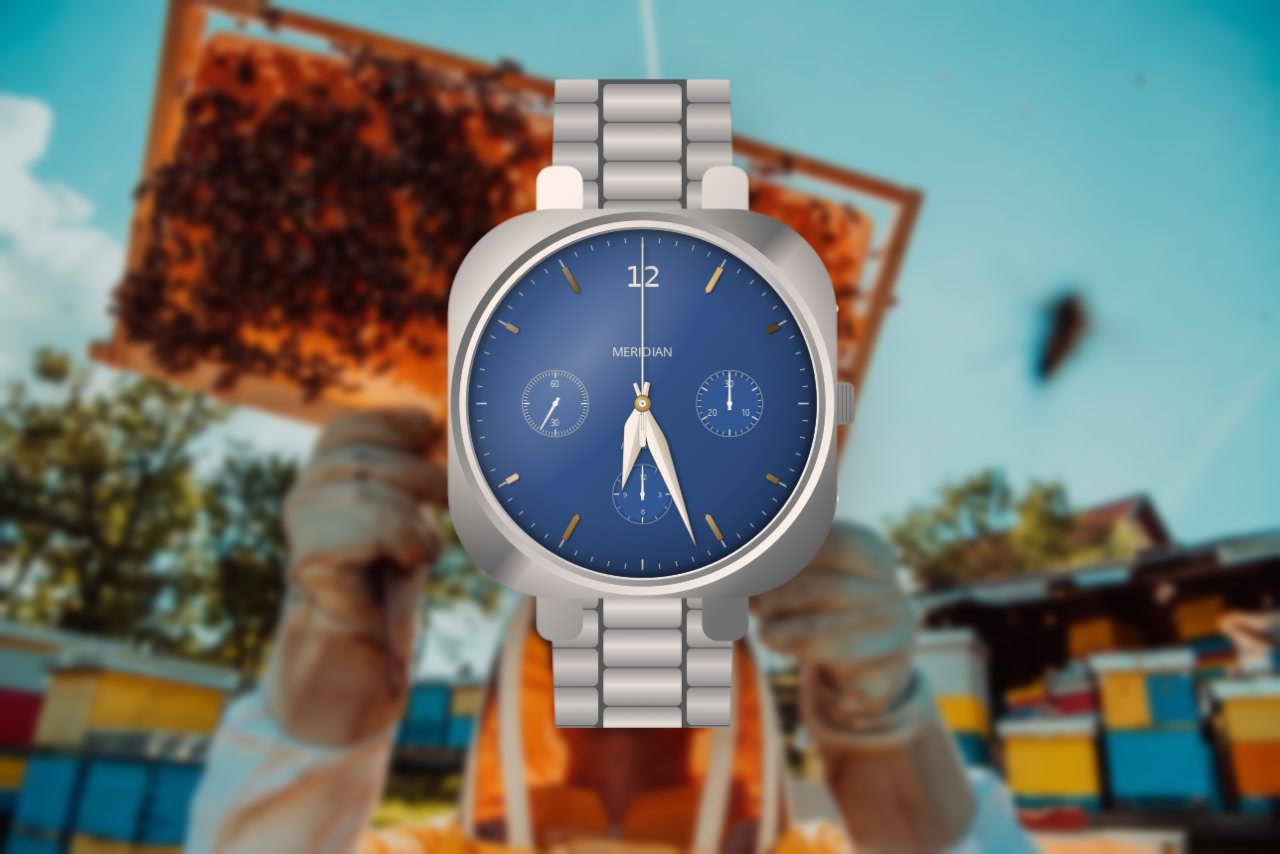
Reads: h=6 m=26 s=35
